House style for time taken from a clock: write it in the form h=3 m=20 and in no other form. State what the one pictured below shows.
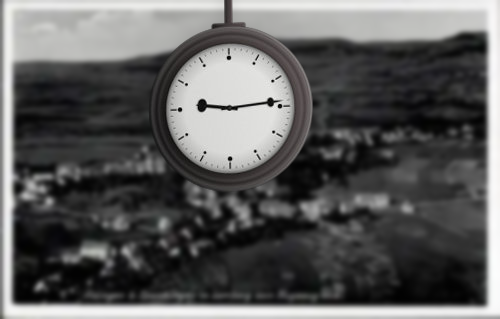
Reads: h=9 m=14
